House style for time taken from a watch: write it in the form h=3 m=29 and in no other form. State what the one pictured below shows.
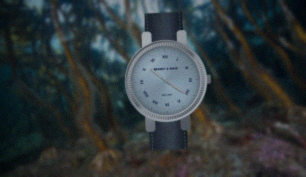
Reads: h=10 m=21
